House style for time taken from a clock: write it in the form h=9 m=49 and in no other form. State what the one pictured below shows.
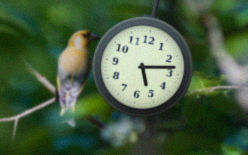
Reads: h=5 m=13
